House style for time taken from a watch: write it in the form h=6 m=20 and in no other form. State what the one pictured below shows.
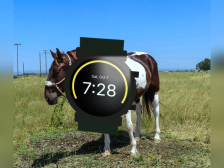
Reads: h=7 m=28
